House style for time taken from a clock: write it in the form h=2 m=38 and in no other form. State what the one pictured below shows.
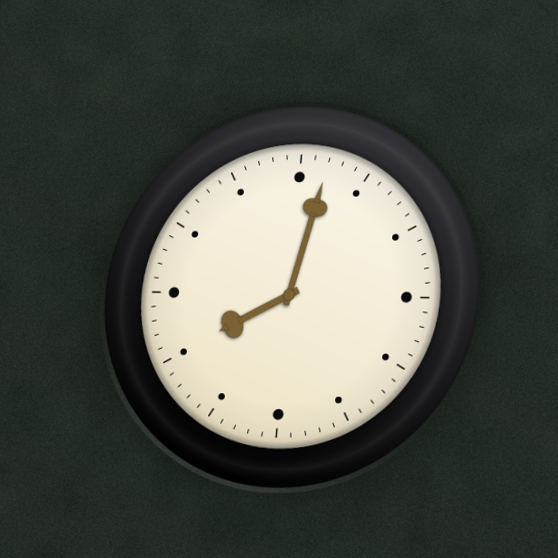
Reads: h=8 m=2
